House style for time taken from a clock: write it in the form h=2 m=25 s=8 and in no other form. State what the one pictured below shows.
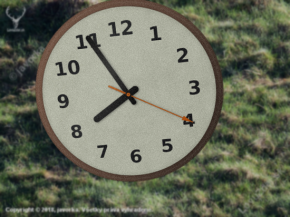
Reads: h=7 m=55 s=20
